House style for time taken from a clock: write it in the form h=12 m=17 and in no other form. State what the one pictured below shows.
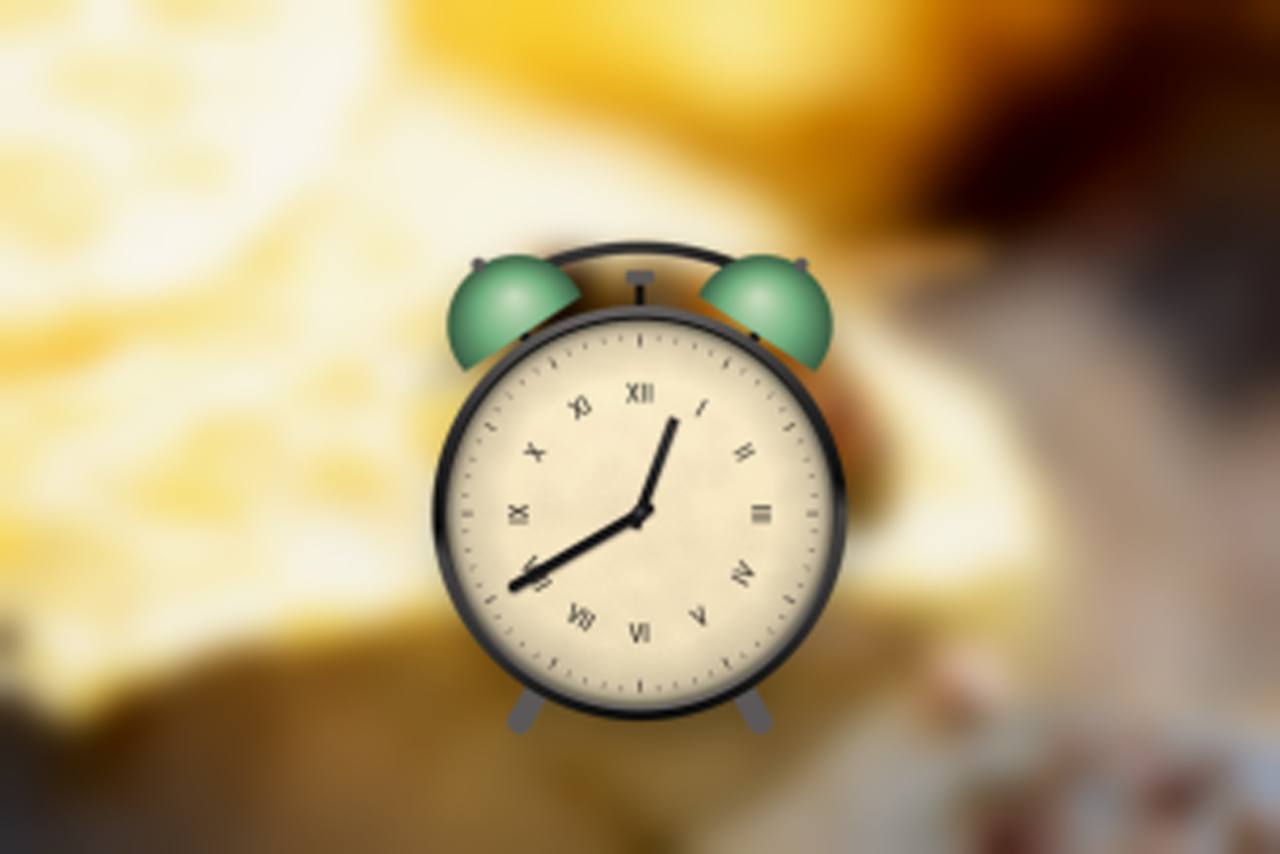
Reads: h=12 m=40
